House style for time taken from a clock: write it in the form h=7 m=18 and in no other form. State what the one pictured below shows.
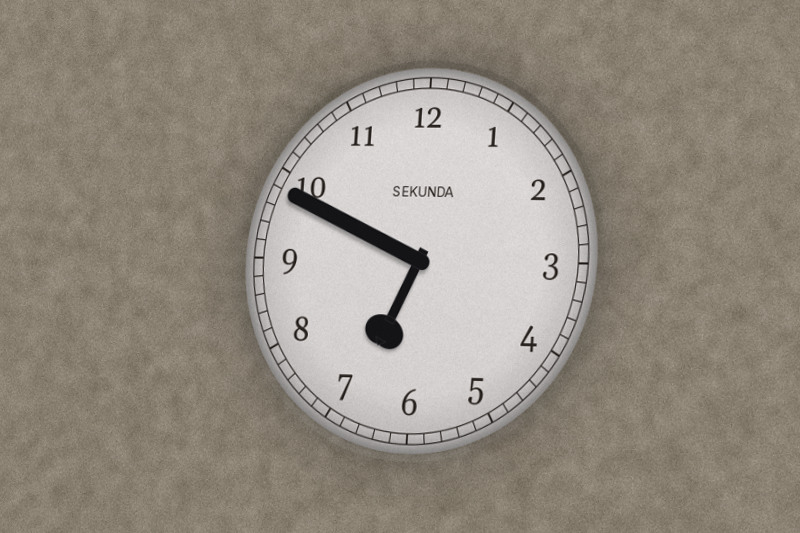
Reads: h=6 m=49
